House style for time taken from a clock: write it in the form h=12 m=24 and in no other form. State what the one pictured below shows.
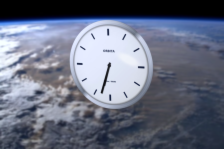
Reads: h=6 m=33
